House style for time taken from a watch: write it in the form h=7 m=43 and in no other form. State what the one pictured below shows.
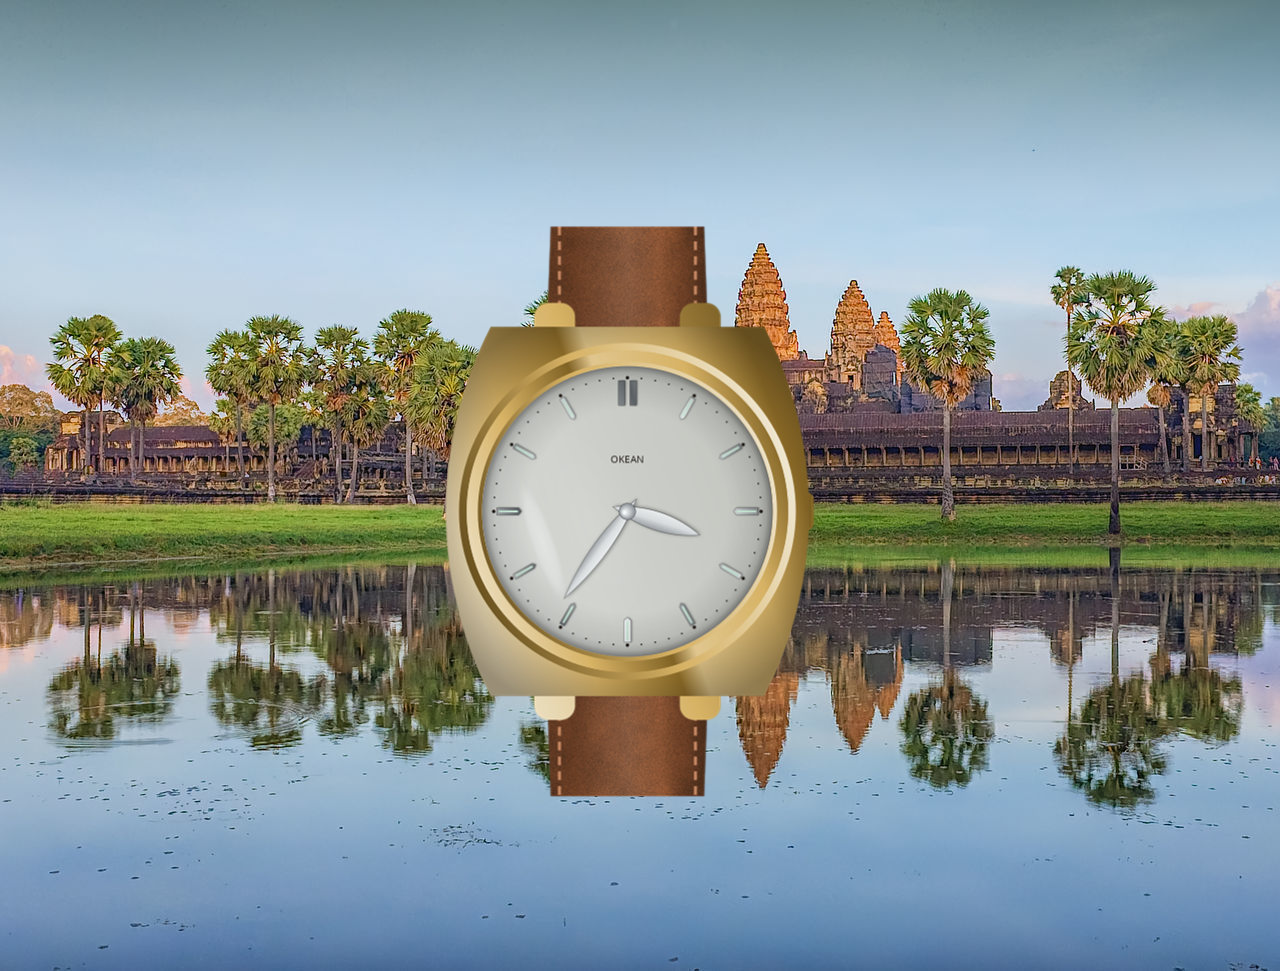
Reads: h=3 m=36
